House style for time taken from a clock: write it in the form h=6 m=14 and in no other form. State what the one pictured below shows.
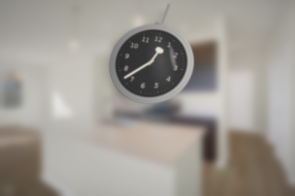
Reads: h=12 m=37
